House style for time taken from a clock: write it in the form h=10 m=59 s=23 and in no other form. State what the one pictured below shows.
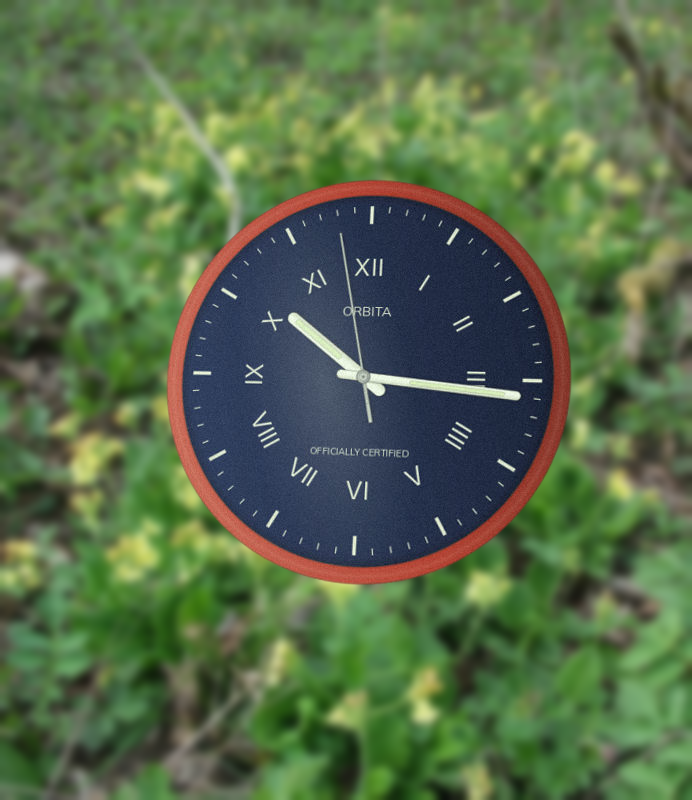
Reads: h=10 m=15 s=58
